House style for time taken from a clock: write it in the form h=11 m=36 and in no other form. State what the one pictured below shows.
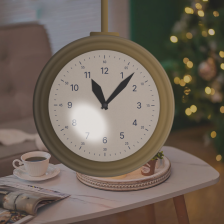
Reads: h=11 m=7
